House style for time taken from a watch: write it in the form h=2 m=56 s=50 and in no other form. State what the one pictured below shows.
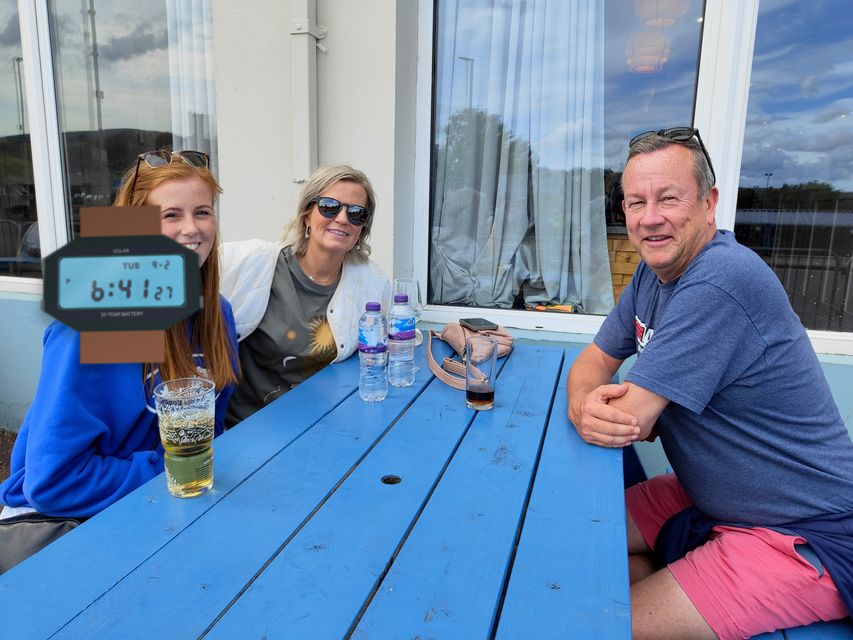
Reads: h=6 m=41 s=27
